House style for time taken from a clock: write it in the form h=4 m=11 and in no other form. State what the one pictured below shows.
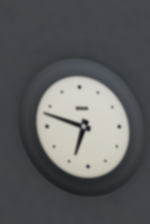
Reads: h=6 m=48
